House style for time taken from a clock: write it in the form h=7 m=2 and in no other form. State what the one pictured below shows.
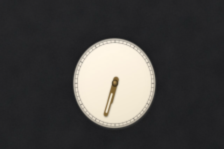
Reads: h=6 m=33
